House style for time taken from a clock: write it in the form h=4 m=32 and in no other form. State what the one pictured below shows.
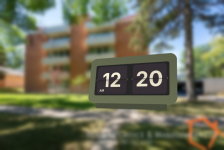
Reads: h=12 m=20
